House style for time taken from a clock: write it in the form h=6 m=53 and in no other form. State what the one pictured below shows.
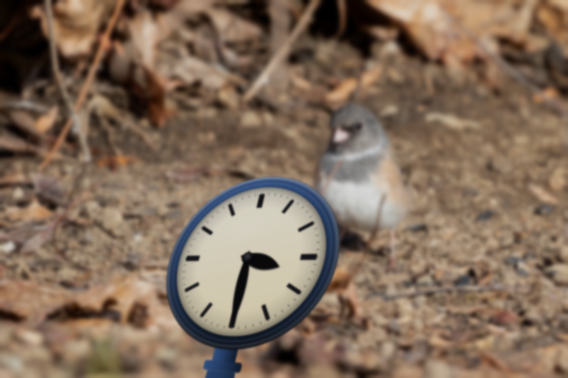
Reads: h=3 m=30
